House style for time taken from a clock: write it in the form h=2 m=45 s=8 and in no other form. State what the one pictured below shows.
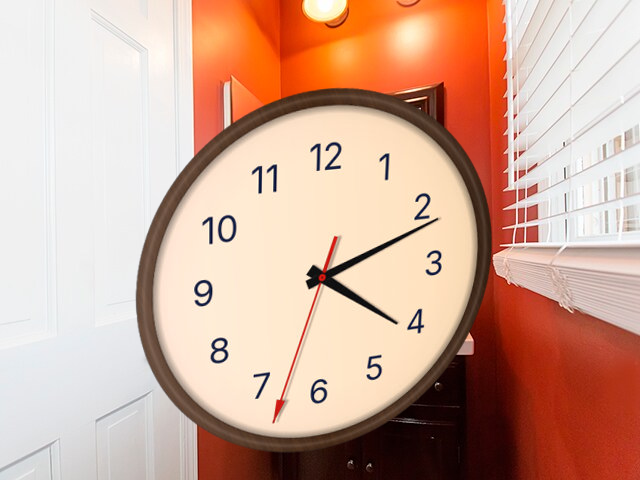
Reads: h=4 m=11 s=33
